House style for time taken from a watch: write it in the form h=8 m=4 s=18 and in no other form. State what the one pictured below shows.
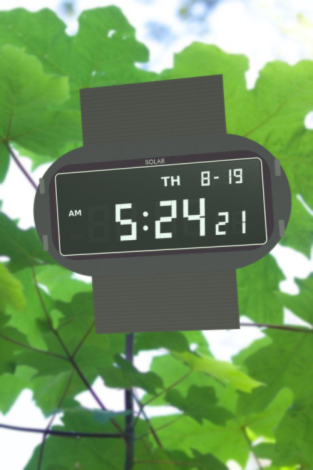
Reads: h=5 m=24 s=21
